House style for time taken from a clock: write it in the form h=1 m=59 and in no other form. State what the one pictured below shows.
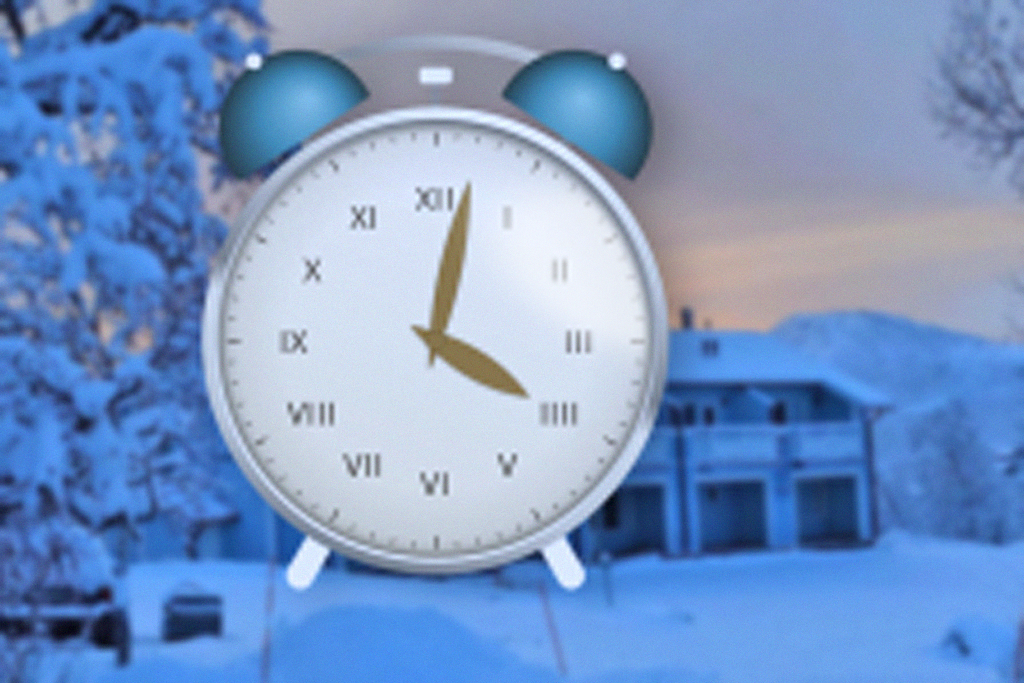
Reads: h=4 m=2
